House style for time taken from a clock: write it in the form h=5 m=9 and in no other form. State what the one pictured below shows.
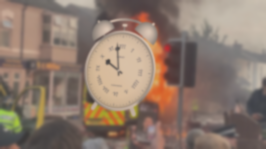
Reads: h=9 m=58
